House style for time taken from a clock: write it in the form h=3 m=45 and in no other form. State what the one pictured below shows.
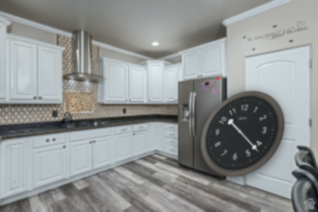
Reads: h=10 m=22
